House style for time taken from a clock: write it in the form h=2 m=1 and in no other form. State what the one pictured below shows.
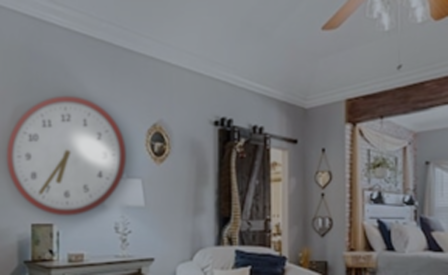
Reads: h=6 m=36
